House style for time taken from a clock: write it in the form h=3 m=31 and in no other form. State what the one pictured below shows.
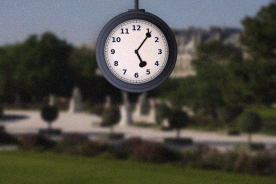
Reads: h=5 m=6
